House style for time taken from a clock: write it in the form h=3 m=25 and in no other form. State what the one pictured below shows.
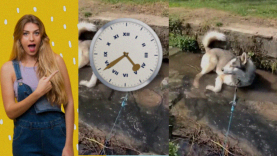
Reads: h=4 m=39
